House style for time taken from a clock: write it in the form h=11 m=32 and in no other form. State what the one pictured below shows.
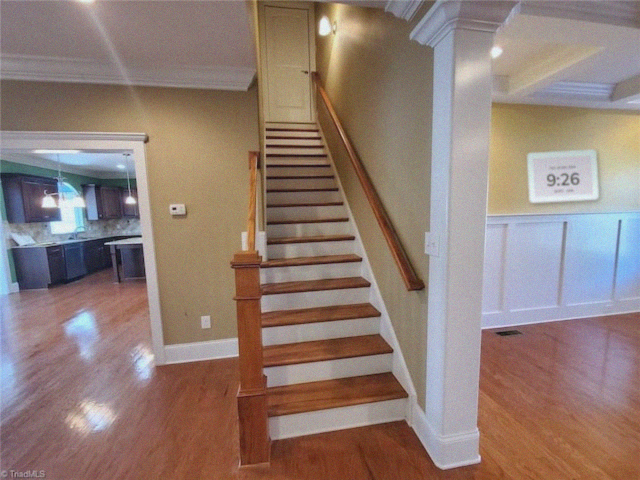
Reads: h=9 m=26
